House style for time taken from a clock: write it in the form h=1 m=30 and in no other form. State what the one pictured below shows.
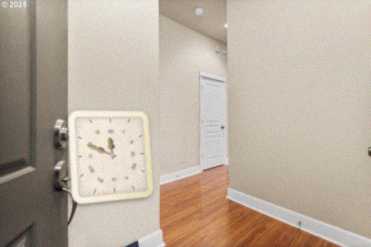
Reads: h=11 m=49
